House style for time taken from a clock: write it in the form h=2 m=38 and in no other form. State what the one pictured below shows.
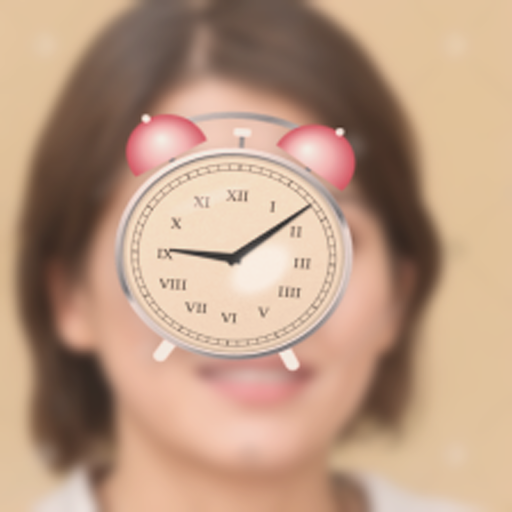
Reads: h=9 m=8
